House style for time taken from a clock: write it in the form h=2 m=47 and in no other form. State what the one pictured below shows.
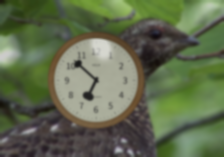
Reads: h=6 m=52
